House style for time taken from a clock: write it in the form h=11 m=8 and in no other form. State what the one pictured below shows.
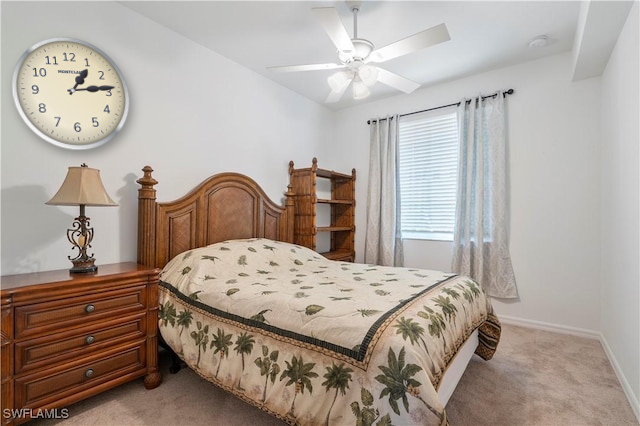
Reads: h=1 m=14
